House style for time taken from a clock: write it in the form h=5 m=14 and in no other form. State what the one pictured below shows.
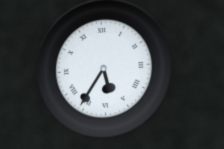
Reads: h=5 m=36
